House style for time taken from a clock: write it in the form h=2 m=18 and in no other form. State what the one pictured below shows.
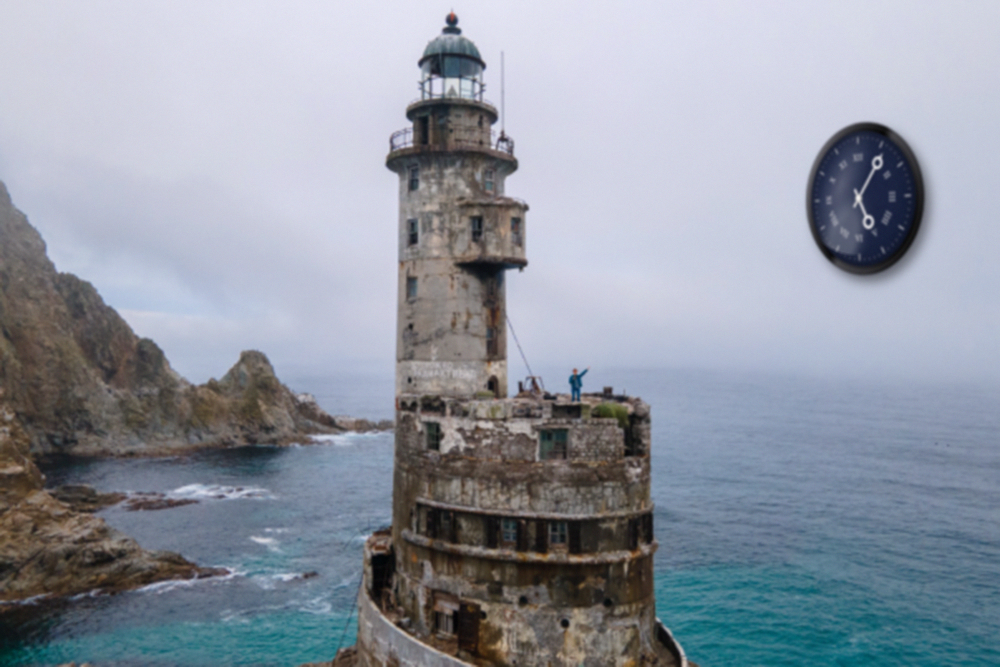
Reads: h=5 m=6
